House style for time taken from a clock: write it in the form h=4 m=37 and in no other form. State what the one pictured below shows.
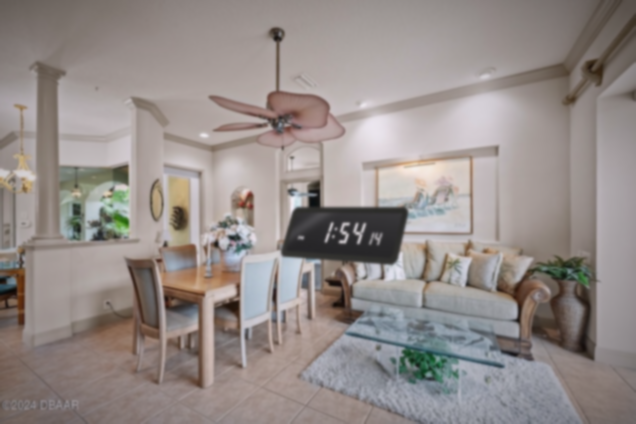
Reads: h=1 m=54
